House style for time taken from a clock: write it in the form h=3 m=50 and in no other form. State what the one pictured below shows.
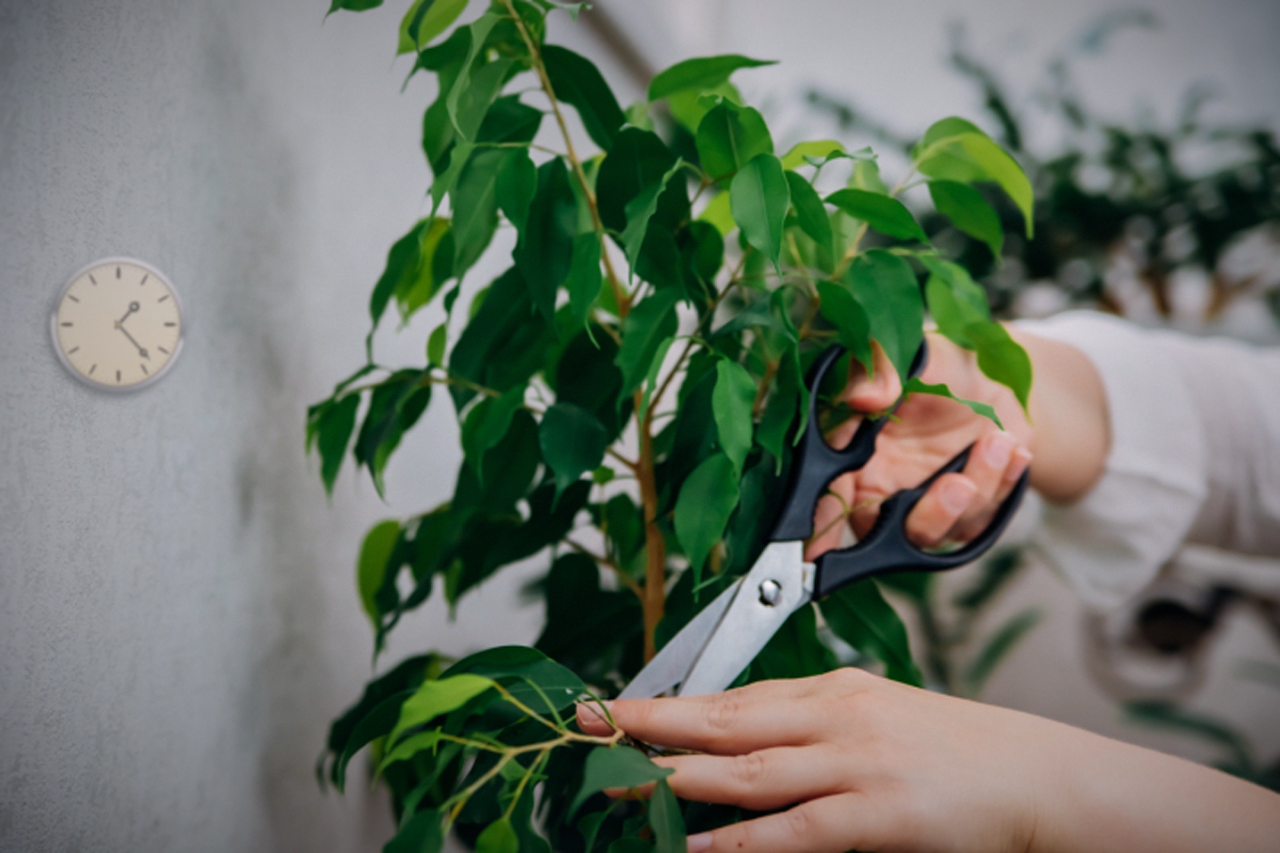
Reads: h=1 m=23
